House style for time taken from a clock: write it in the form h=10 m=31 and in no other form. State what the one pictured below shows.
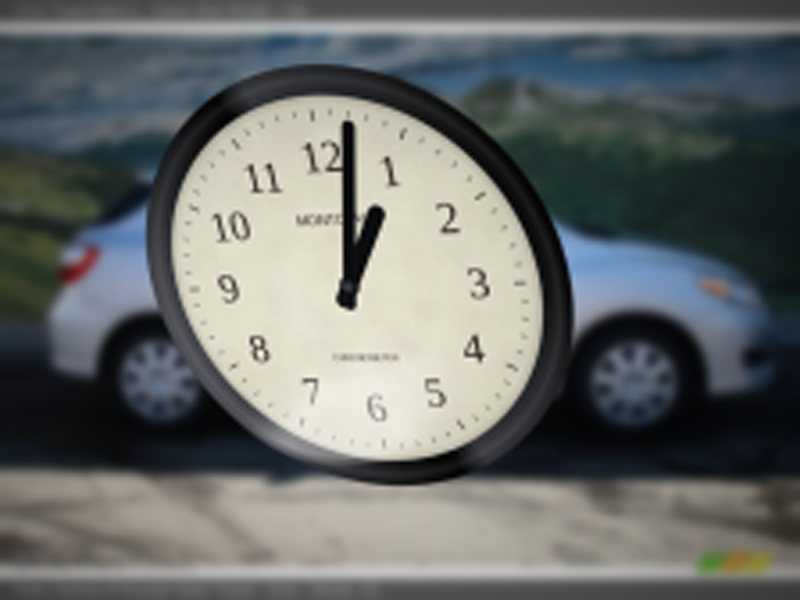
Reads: h=1 m=2
